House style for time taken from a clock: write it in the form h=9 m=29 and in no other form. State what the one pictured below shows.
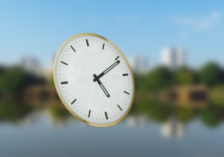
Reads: h=5 m=11
